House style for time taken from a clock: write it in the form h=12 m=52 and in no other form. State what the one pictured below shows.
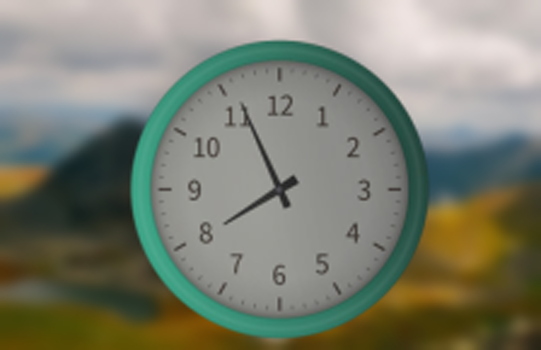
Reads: h=7 m=56
